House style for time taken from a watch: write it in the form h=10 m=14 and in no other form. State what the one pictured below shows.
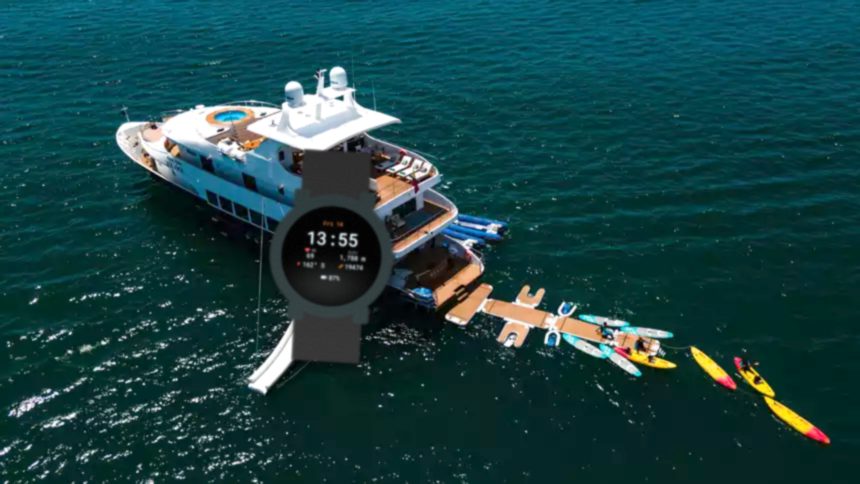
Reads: h=13 m=55
